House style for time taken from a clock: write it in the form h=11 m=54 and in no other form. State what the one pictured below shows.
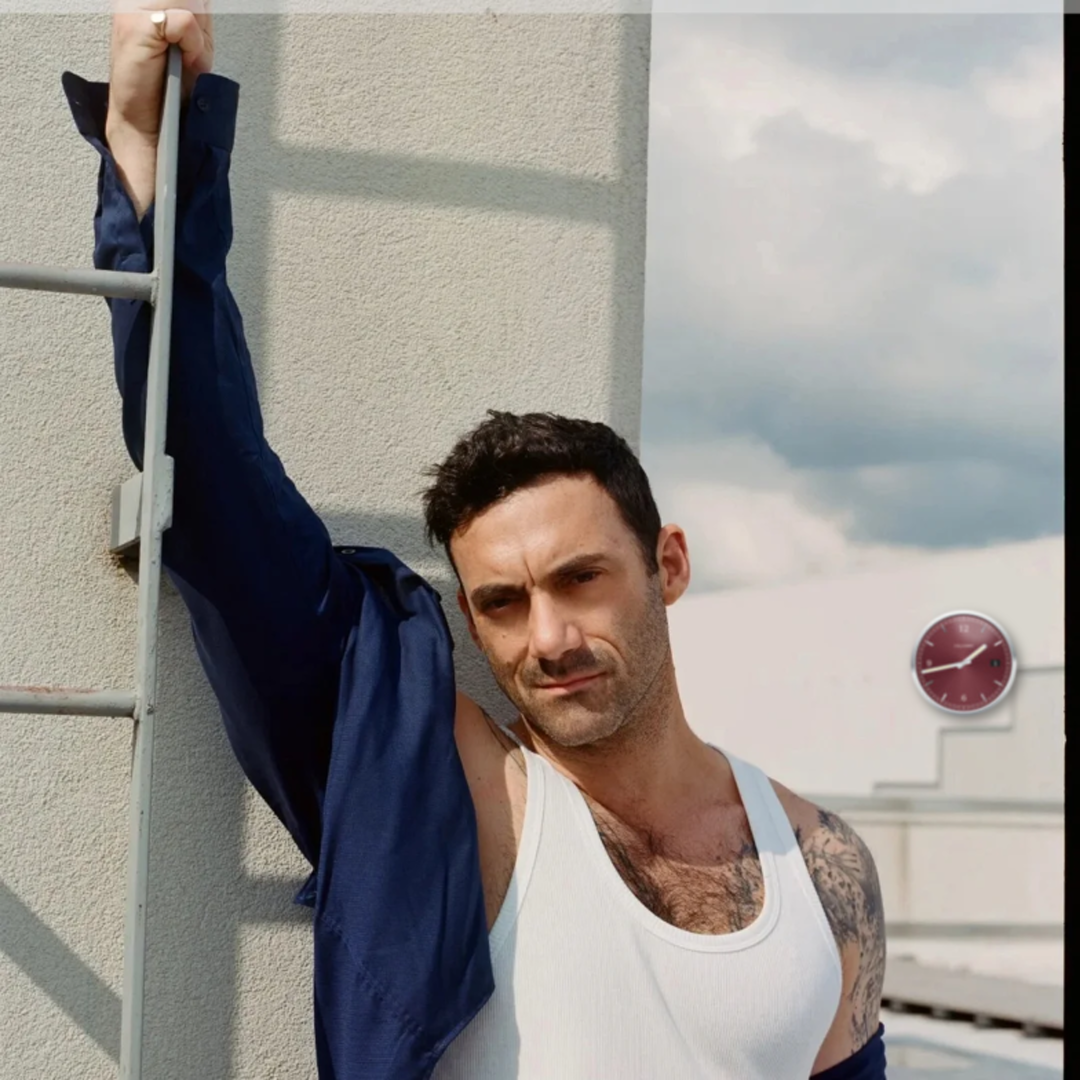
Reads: h=1 m=43
